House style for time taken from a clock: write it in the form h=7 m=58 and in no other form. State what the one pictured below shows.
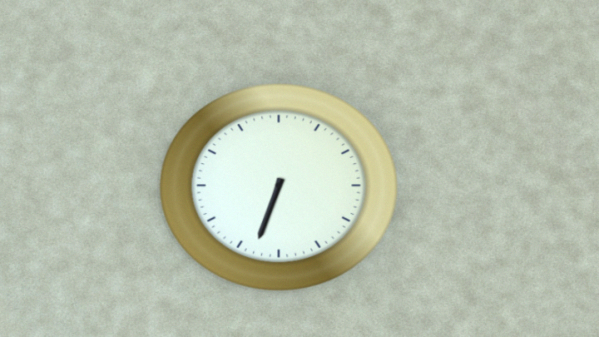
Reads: h=6 m=33
